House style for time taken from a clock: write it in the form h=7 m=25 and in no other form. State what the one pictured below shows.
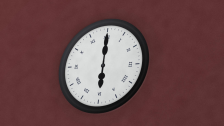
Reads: h=6 m=0
